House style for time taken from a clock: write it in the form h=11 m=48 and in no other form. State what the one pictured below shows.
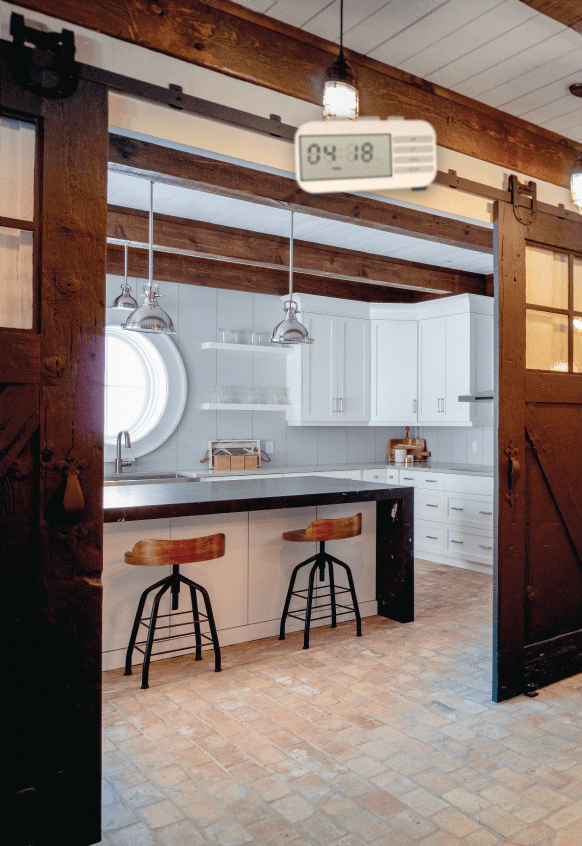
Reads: h=4 m=18
